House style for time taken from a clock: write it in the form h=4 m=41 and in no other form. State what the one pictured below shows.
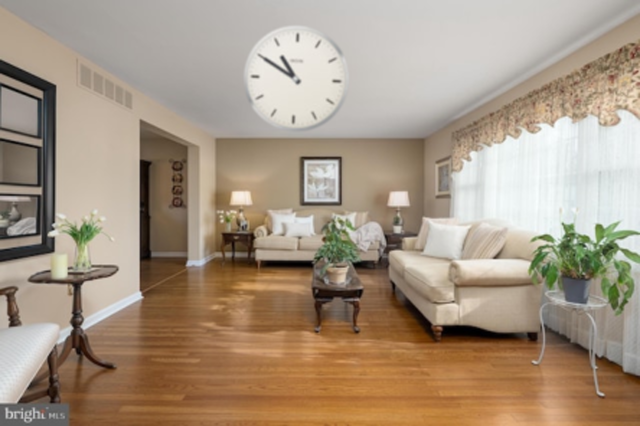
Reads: h=10 m=50
